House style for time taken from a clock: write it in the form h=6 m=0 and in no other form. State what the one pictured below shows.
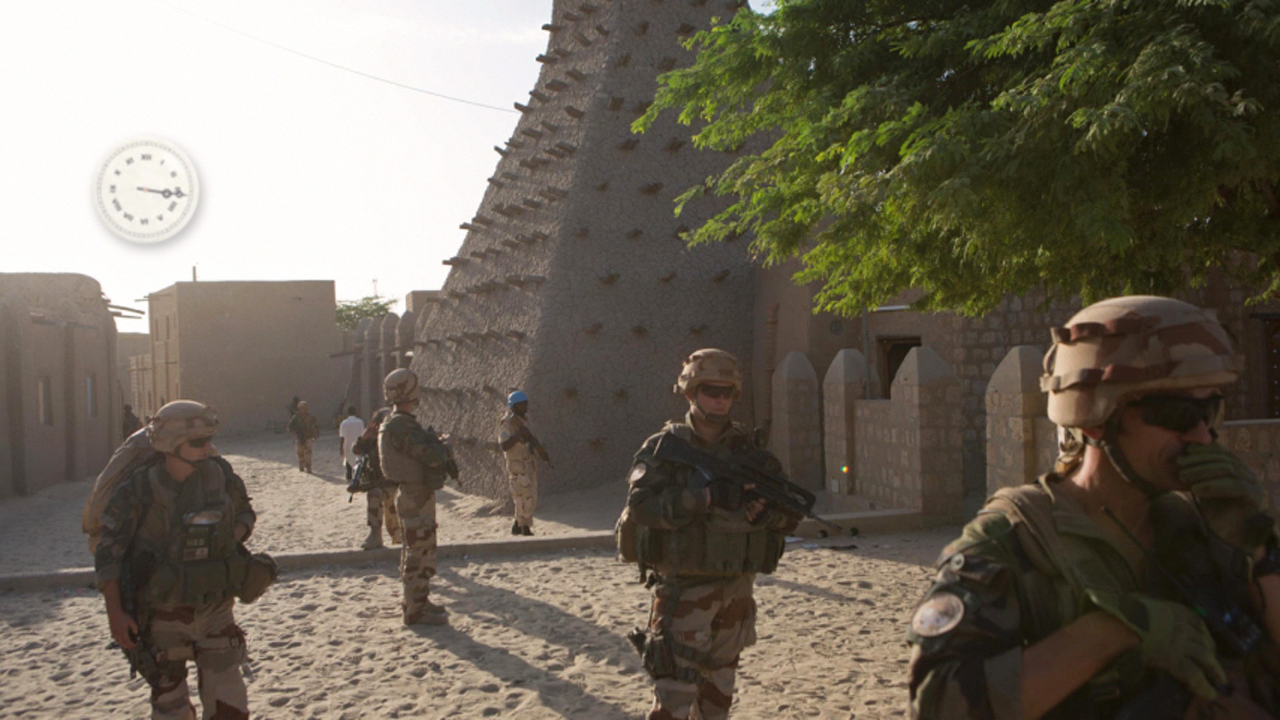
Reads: h=3 m=16
